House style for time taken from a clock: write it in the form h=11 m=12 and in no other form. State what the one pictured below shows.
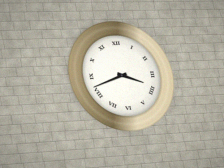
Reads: h=3 m=42
